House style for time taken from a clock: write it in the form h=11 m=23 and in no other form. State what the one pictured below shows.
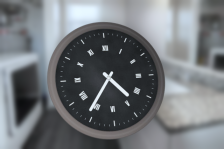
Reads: h=4 m=36
